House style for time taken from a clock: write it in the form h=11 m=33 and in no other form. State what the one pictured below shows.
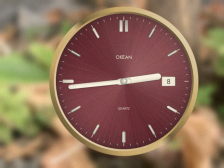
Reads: h=2 m=44
